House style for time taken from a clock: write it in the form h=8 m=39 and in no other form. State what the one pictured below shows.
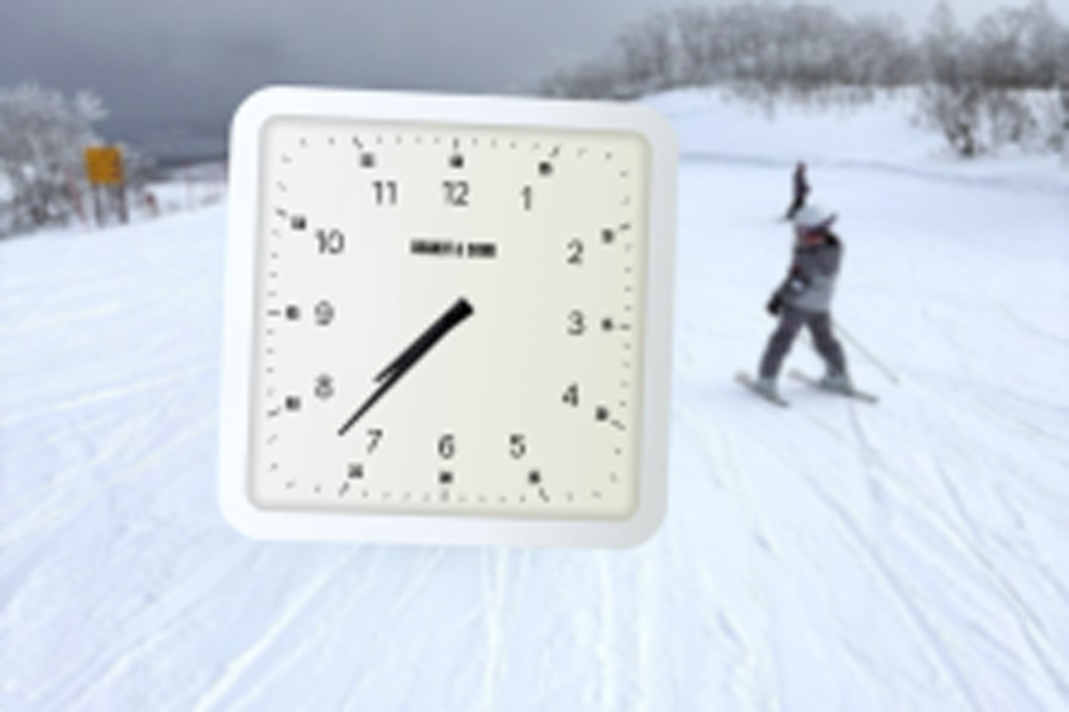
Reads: h=7 m=37
